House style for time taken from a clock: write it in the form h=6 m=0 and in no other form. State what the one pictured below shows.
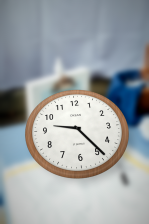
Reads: h=9 m=24
